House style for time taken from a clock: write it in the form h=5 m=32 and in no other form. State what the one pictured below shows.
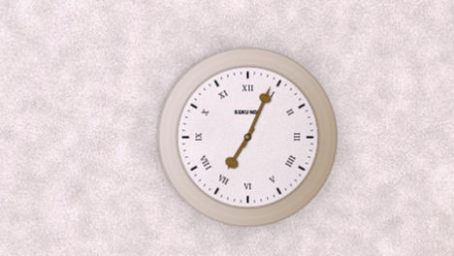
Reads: h=7 m=4
